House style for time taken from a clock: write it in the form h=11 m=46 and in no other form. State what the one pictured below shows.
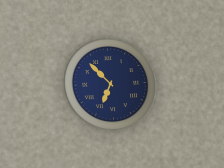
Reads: h=6 m=53
